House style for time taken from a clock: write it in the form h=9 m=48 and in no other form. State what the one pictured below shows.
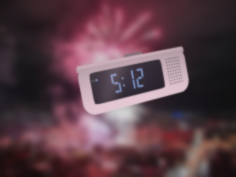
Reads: h=5 m=12
